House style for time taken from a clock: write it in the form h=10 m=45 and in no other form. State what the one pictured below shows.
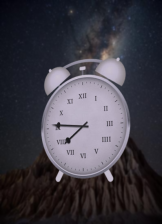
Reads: h=7 m=46
